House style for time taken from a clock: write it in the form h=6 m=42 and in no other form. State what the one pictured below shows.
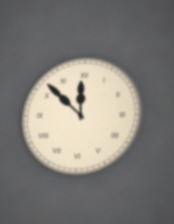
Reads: h=11 m=52
